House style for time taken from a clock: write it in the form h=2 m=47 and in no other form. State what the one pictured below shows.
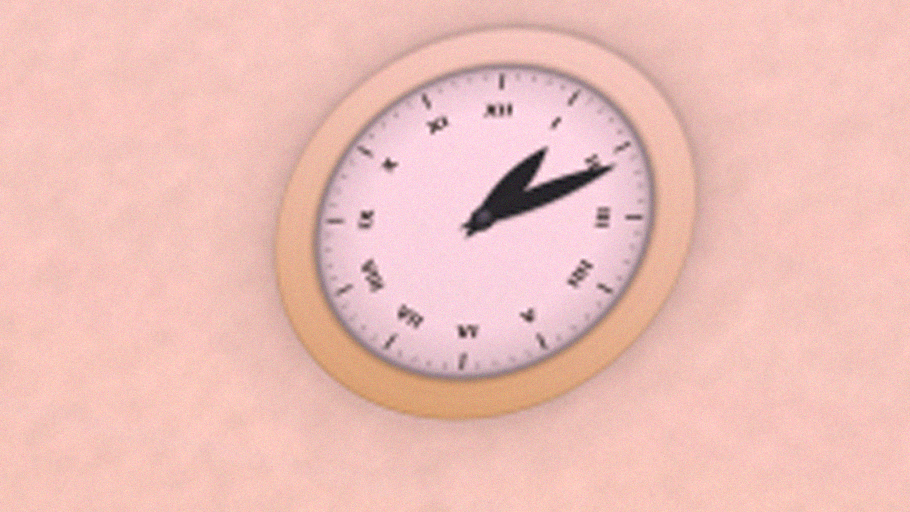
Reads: h=1 m=11
